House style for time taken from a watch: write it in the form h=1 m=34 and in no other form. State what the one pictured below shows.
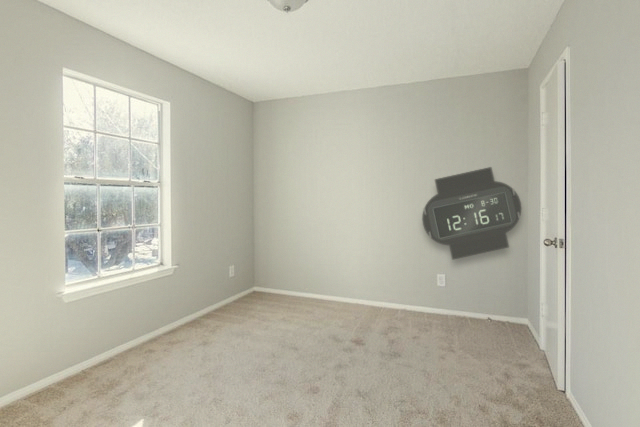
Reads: h=12 m=16
